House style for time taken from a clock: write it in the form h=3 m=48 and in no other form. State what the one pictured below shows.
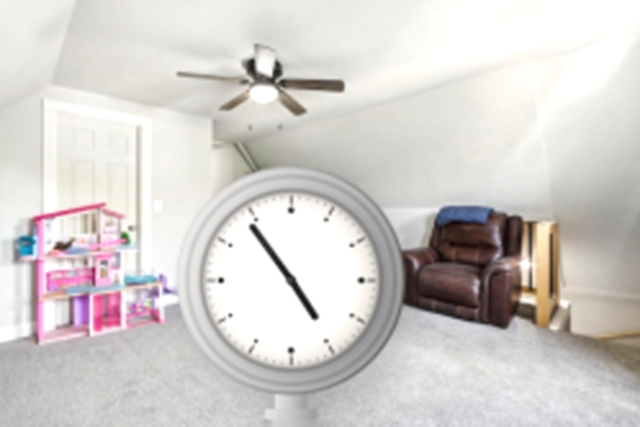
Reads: h=4 m=54
